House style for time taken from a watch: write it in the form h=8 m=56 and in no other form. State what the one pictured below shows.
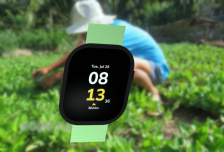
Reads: h=8 m=13
